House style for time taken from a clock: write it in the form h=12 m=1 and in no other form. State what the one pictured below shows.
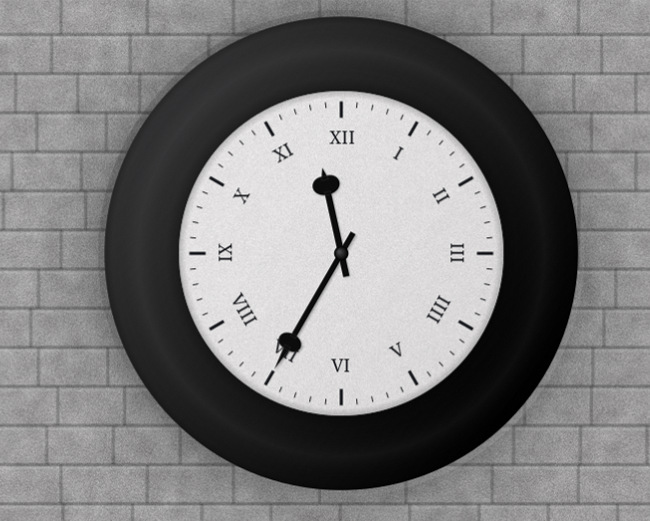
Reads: h=11 m=35
